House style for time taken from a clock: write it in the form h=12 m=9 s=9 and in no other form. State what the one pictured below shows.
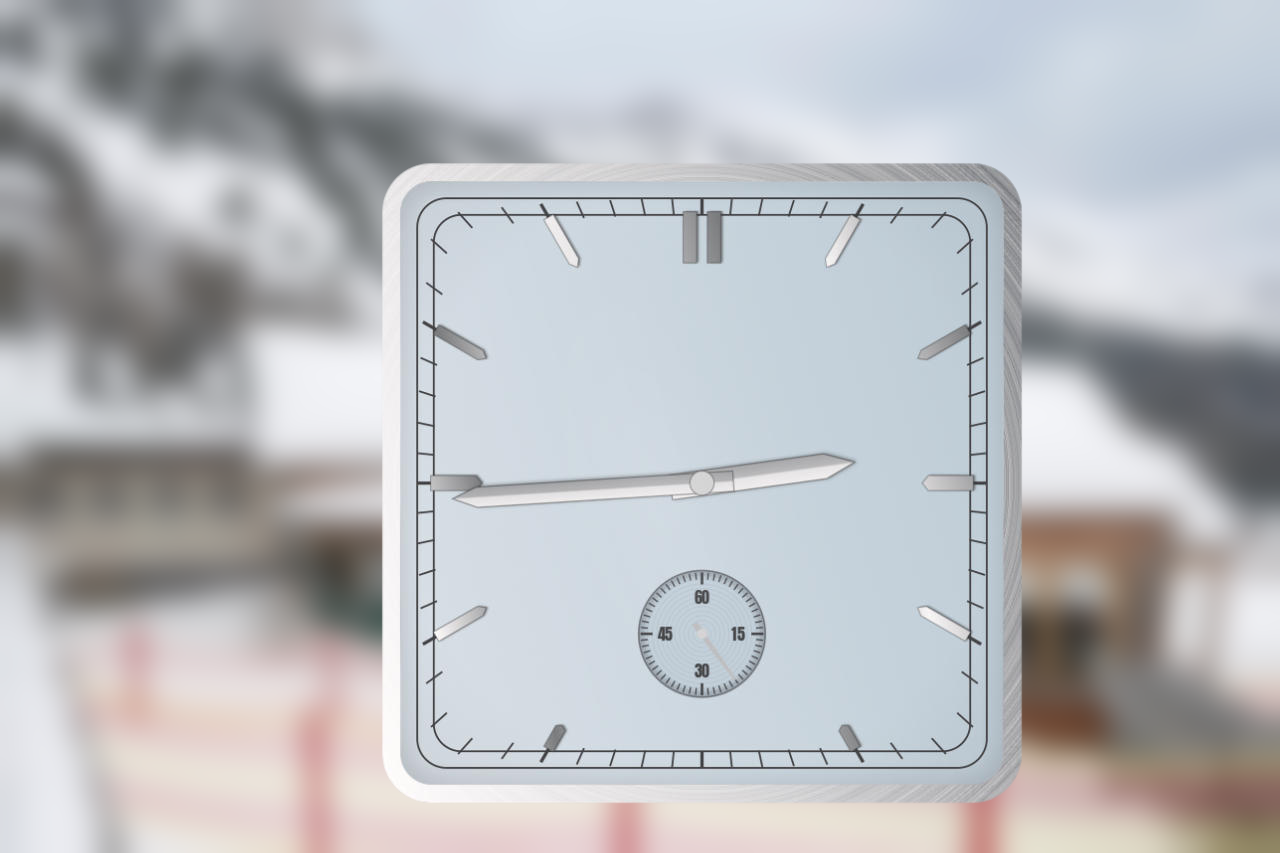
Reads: h=2 m=44 s=24
